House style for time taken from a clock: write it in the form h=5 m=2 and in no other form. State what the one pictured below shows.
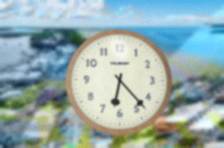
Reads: h=6 m=23
